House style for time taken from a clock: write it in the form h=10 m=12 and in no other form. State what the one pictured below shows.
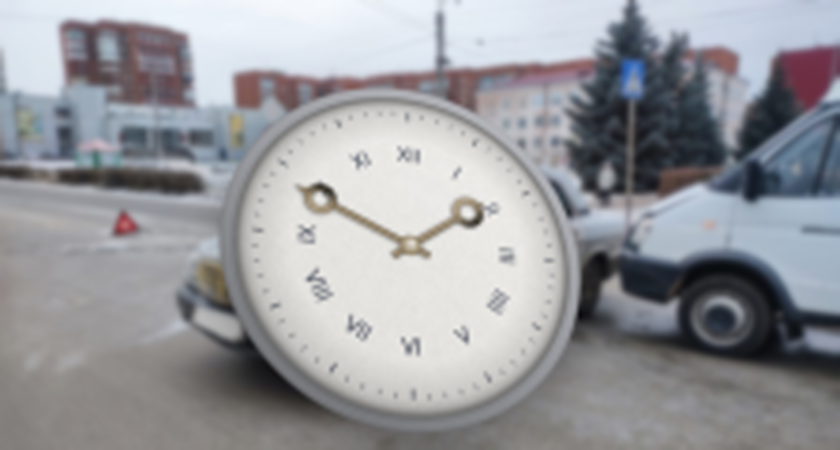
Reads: h=1 m=49
